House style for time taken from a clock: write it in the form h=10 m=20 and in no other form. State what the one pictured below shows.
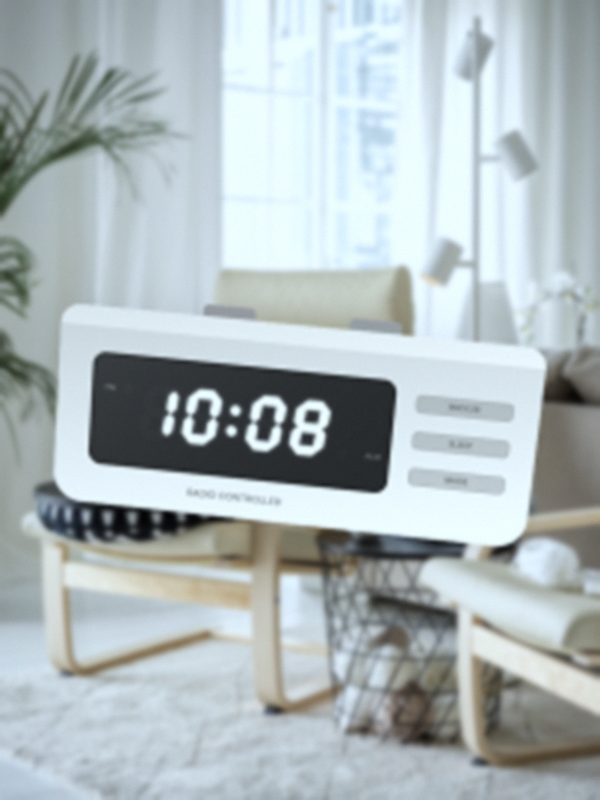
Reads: h=10 m=8
